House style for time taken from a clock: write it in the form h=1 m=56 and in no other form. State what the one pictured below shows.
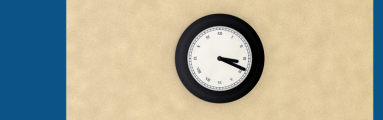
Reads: h=3 m=19
